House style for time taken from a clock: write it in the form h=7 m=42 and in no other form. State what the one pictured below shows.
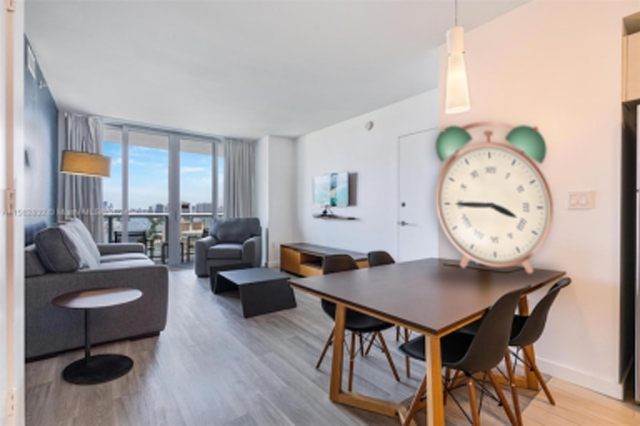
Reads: h=3 m=45
